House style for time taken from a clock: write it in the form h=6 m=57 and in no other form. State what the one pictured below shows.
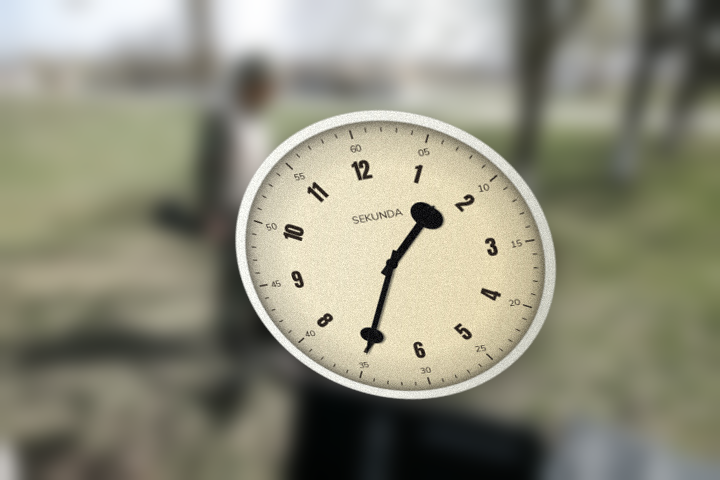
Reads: h=1 m=35
